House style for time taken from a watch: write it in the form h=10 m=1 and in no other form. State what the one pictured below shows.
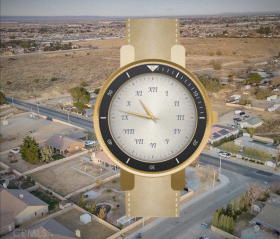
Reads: h=10 m=47
